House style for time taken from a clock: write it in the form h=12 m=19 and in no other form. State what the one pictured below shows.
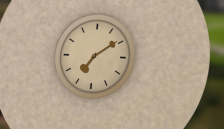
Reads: h=7 m=9
